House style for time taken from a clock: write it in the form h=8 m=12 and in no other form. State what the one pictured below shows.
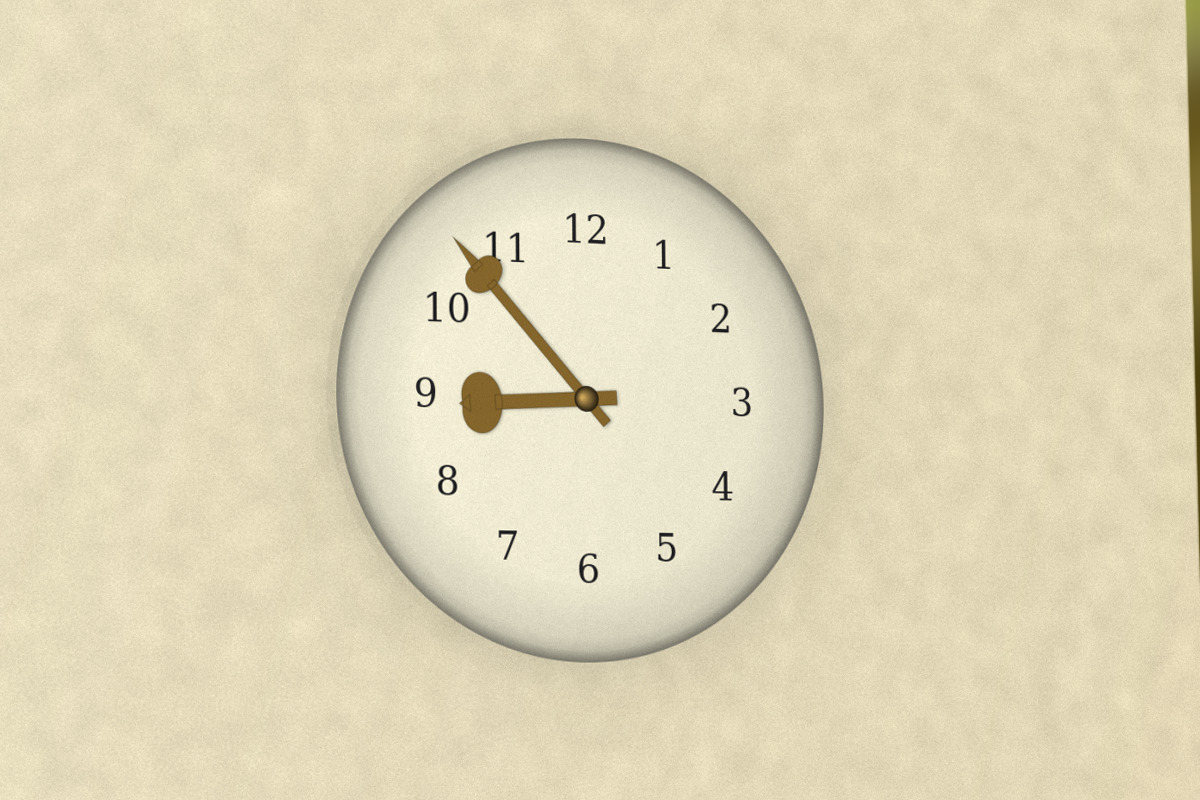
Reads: h=8 m=53
